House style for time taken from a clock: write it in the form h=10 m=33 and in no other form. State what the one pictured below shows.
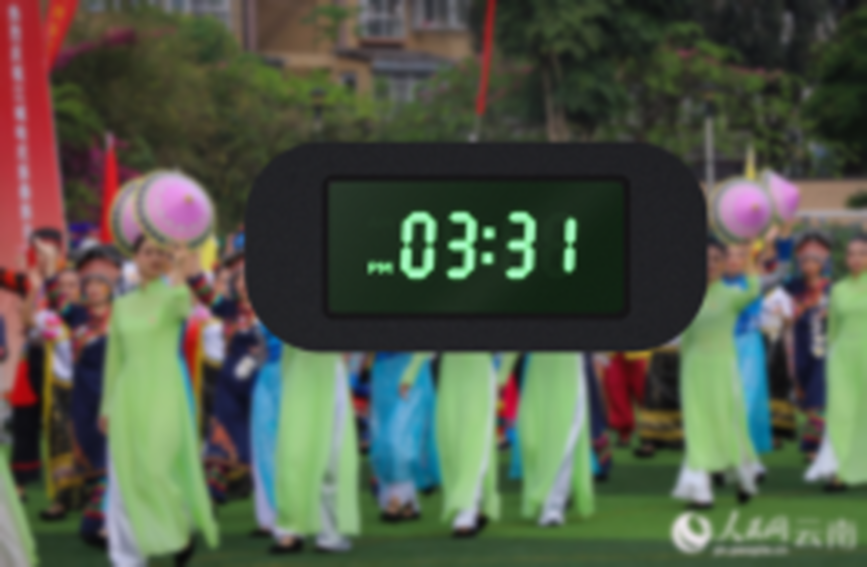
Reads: h=3 m=31
